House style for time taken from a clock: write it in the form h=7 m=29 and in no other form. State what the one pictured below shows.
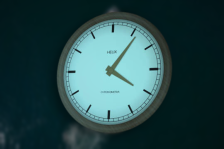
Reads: h=4 m=6
